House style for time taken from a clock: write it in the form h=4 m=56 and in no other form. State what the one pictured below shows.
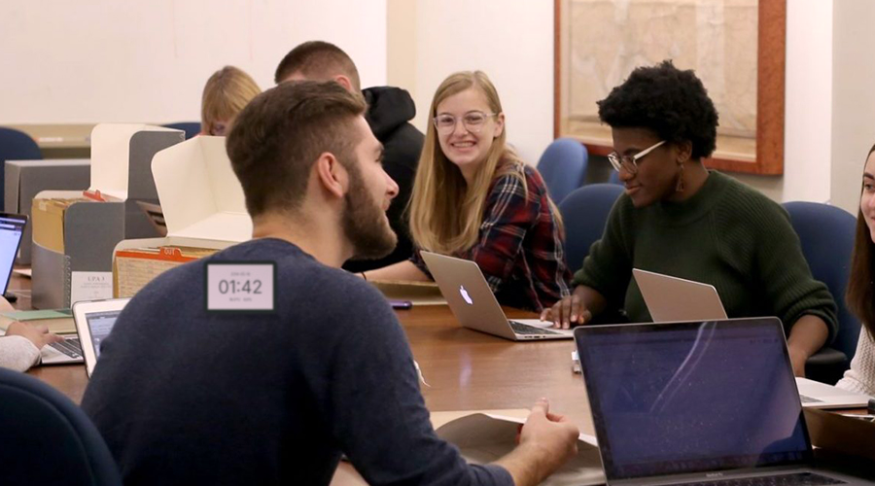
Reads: h=1 m=42
